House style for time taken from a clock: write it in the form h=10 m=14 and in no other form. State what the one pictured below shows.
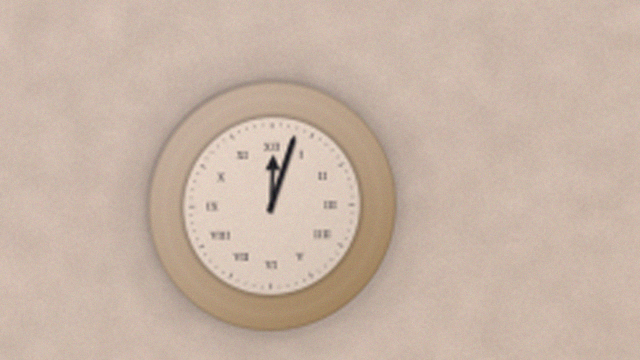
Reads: h=12 m=3
